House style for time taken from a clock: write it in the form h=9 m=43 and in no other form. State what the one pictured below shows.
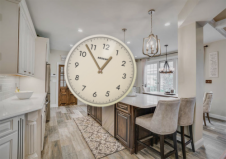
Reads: h=12 m=53
